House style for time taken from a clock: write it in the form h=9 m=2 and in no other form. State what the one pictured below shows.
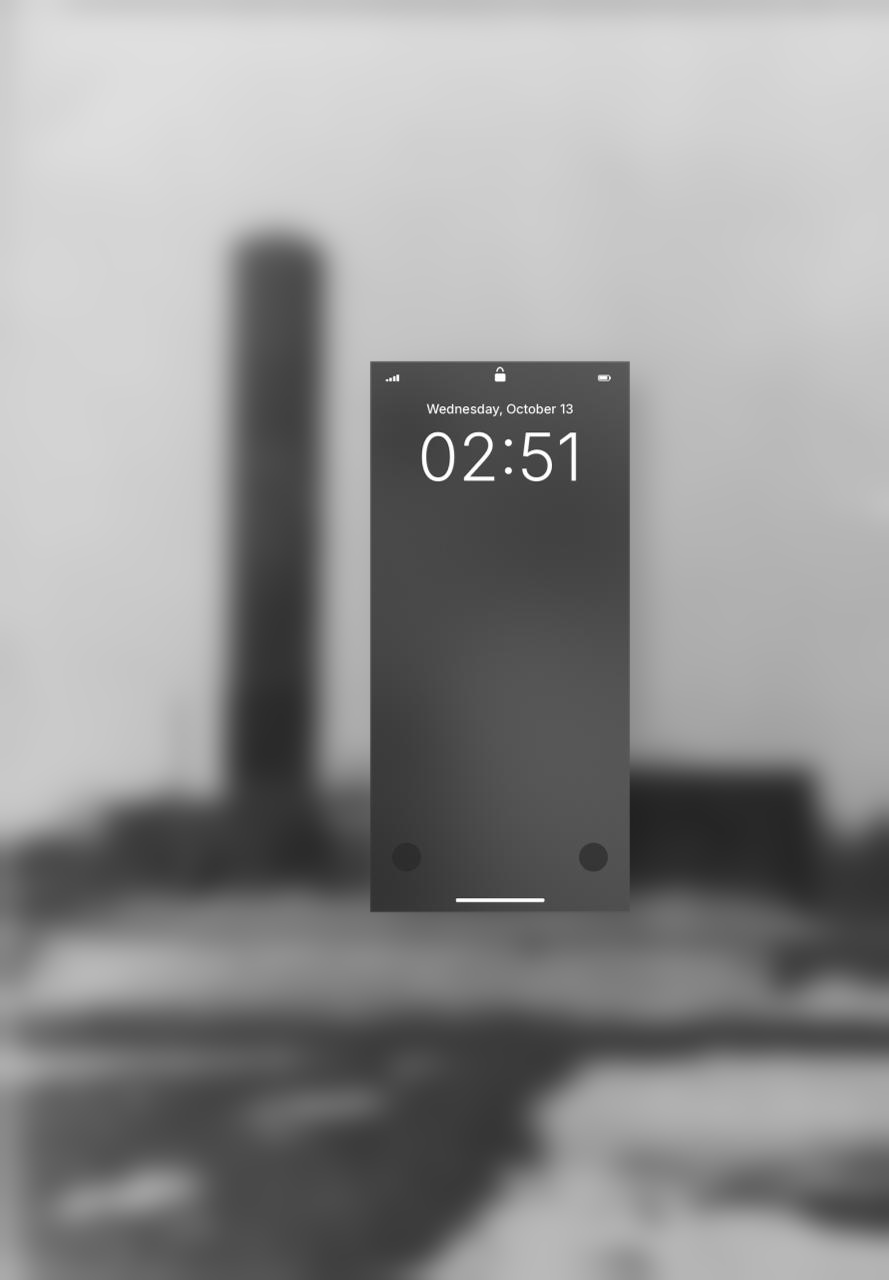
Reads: h=2 m=51
